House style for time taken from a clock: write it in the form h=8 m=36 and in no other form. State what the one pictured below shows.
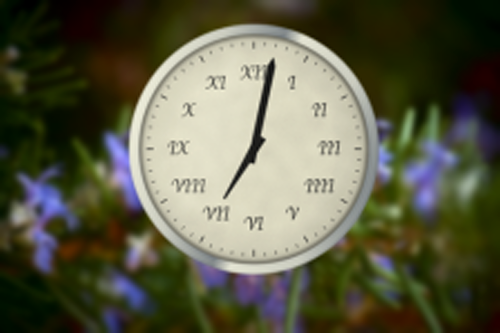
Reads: h=7 m=2
